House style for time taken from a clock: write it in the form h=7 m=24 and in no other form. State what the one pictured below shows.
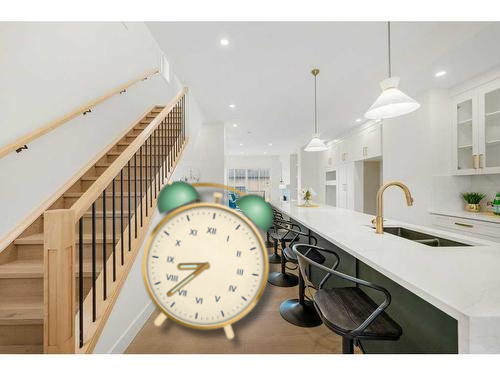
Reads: h=8 m=37
